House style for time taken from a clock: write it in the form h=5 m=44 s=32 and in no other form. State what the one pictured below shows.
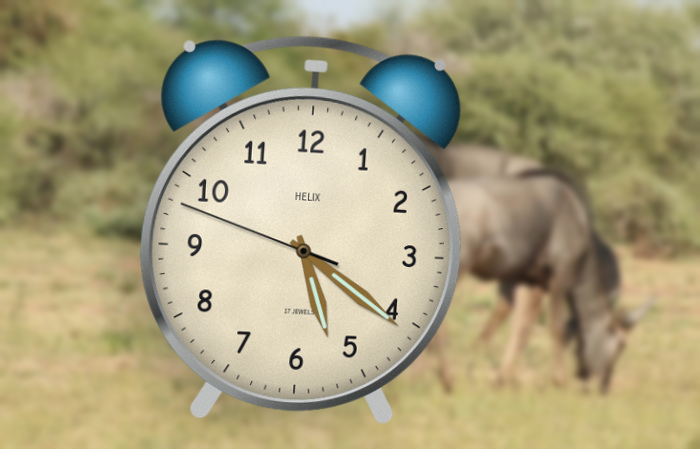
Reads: h=5 m=20 s=48
